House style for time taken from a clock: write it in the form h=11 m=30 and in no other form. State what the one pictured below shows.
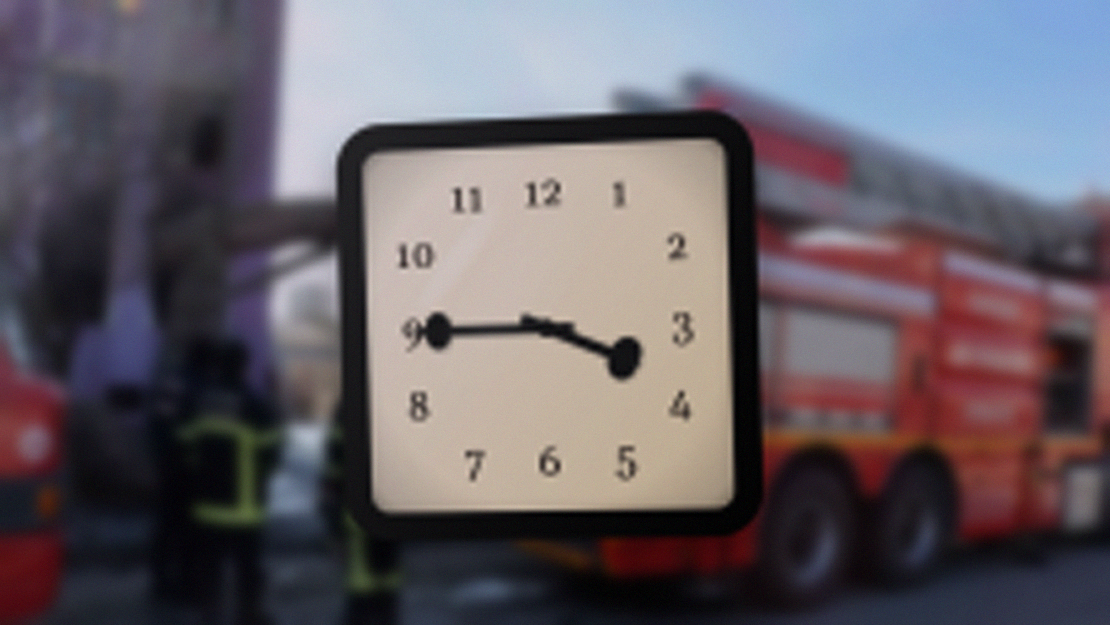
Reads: h=3 m=45
